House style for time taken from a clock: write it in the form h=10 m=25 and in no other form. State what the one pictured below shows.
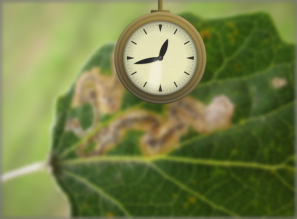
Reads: h=12 m=43
